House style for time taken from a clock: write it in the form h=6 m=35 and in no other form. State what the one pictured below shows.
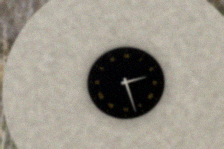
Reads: h=2 m=27
